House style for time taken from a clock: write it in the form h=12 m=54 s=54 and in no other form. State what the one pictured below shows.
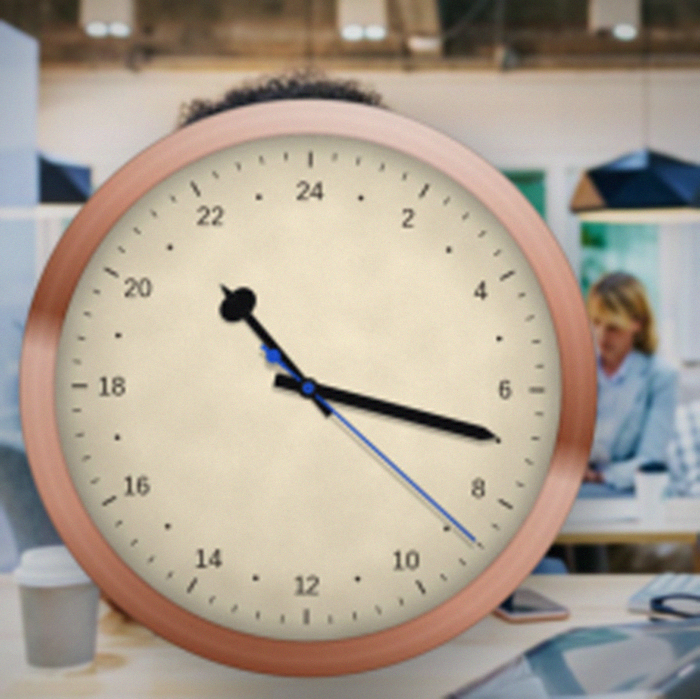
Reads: h=21 m=17 s=22
